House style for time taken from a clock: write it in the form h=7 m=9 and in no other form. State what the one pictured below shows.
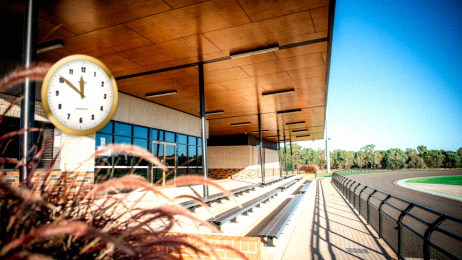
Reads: h=11 m=51
